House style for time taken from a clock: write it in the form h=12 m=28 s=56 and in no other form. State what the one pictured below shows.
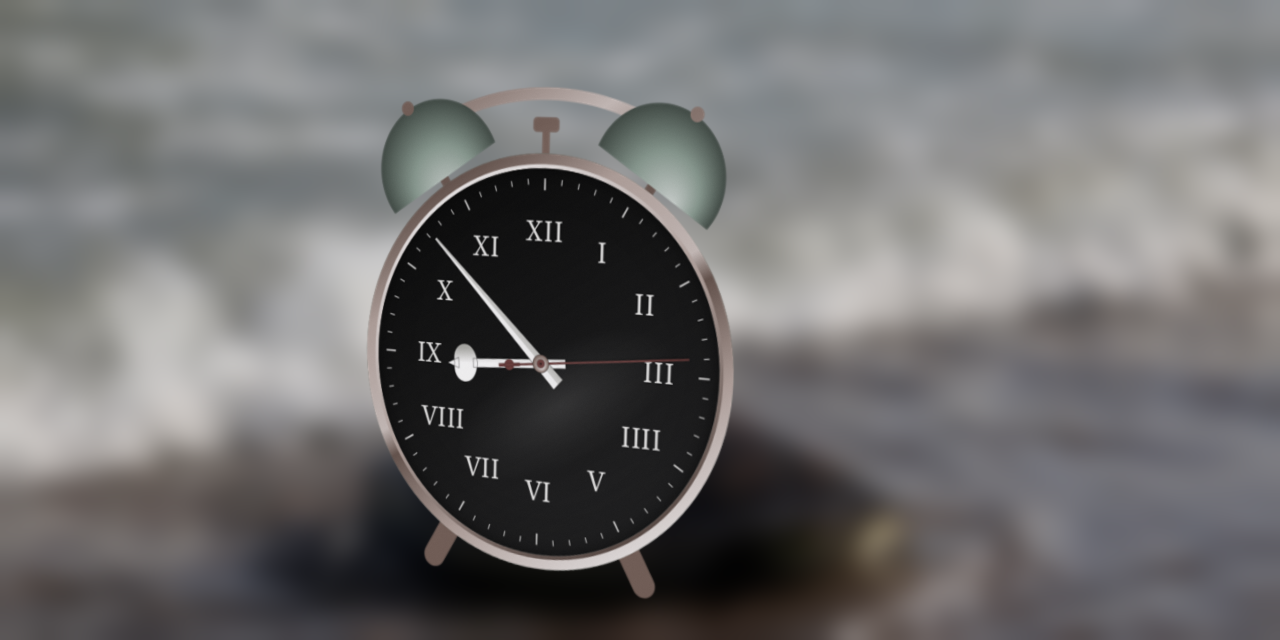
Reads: h=8 m=52 s=14
